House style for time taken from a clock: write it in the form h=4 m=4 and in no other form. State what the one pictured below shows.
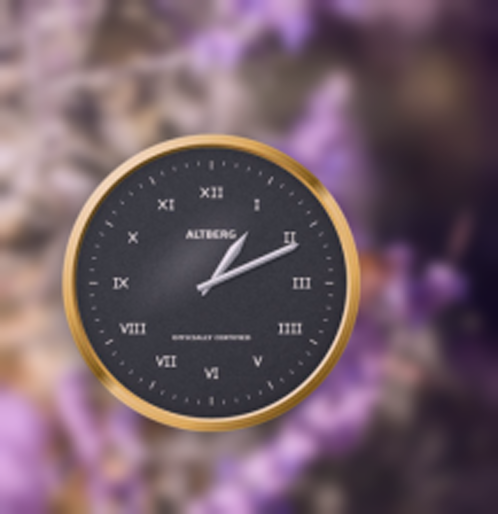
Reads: h=1 m=11
